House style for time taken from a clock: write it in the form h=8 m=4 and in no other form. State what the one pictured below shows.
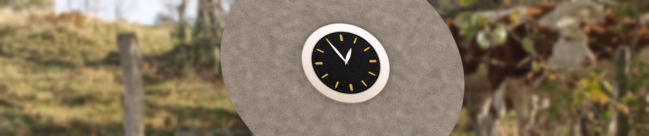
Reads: h=12 m=55
